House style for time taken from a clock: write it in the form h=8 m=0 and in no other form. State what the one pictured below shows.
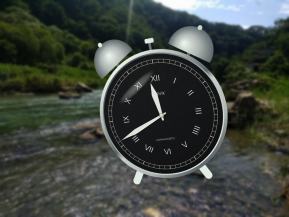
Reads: h=11 m=41
